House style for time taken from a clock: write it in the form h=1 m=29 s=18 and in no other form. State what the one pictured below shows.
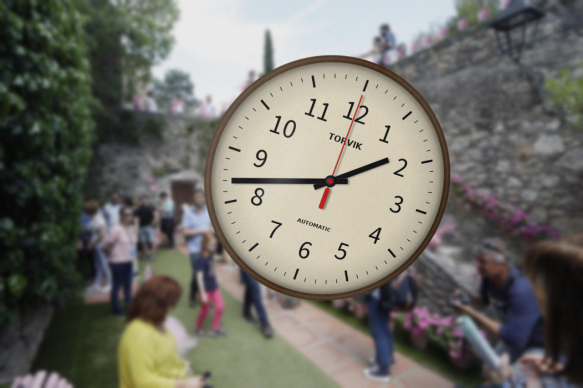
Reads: h=1 m=42 s=0
